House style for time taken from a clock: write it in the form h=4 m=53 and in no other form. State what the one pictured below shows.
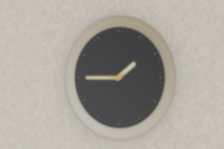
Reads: h=1 m=45
